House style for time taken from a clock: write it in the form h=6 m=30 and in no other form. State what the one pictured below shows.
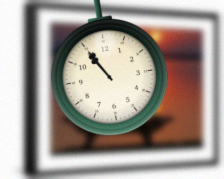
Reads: h=10 m=55
